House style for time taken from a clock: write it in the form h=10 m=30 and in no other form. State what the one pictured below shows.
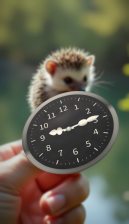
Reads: h=9 m=14
